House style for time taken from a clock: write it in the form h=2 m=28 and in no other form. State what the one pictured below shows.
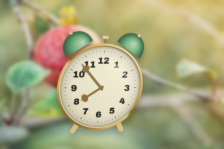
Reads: h=7 m=53
